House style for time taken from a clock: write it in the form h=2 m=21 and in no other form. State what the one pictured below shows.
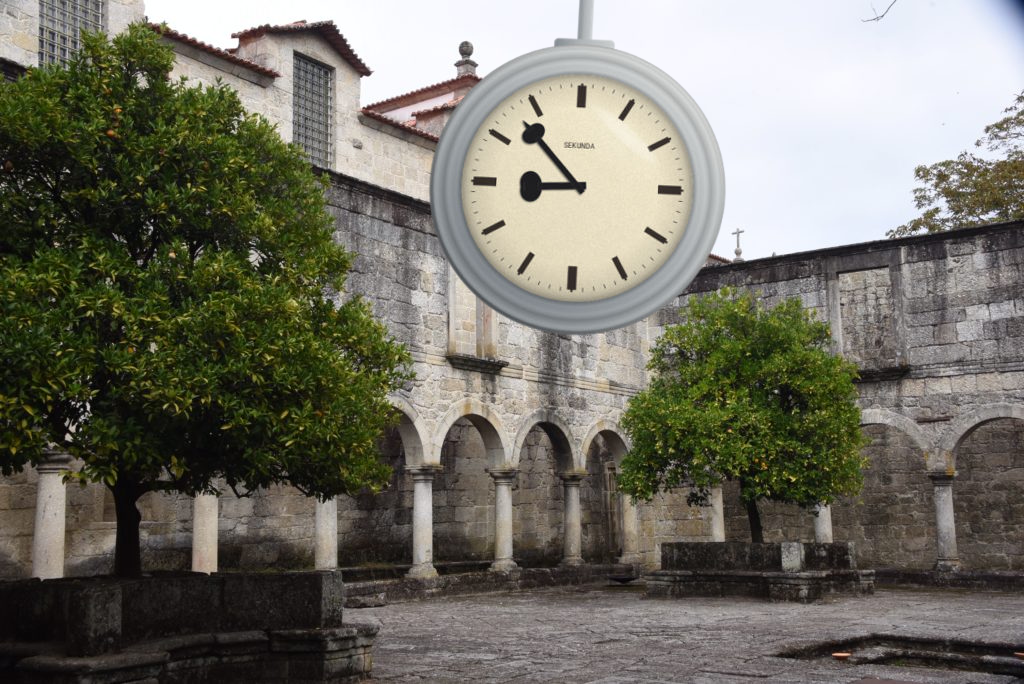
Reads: h=8 m=53
